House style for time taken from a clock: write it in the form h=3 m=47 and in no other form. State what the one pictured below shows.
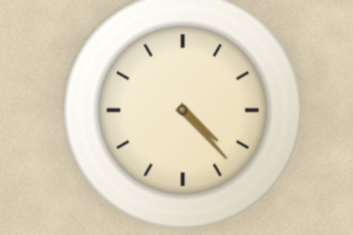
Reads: h=4 m=23
